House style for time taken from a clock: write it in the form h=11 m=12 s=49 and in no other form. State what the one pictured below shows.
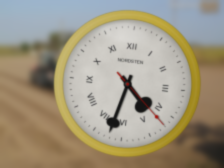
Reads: h=4 m=32 s=22
